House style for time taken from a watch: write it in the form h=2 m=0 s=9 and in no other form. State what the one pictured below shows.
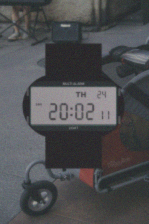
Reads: h=20 m=2 s=11
